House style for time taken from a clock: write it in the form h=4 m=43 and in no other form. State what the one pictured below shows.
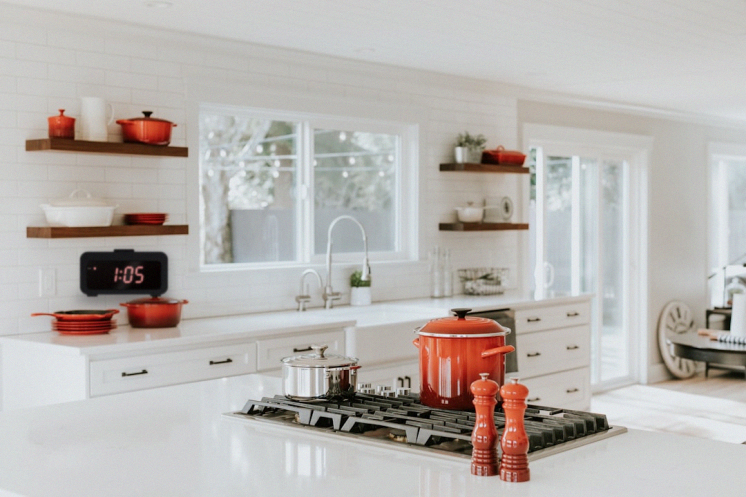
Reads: h=1 m=5
